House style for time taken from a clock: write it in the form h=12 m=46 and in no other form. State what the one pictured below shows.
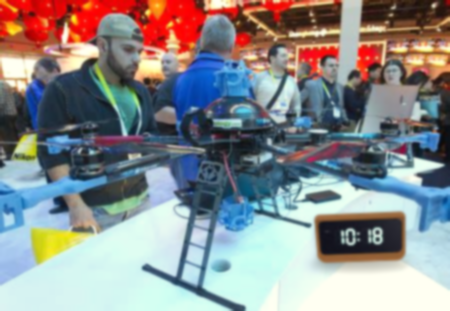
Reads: h=10 m=18
